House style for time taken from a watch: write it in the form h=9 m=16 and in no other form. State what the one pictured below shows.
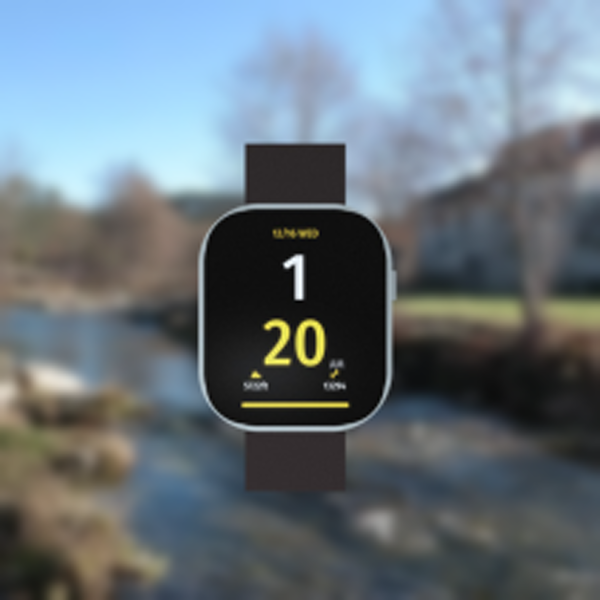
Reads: h=1 m=20
